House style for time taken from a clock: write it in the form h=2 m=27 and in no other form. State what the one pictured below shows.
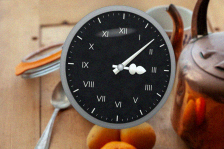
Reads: h=3 m=8
